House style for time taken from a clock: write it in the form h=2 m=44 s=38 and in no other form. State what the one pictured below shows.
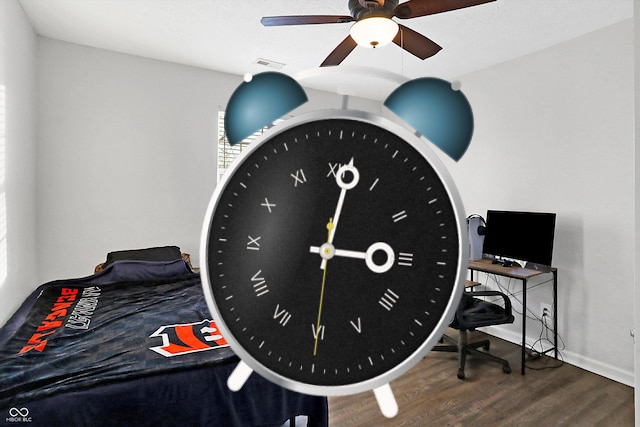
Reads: h=3 m=1 s=30
